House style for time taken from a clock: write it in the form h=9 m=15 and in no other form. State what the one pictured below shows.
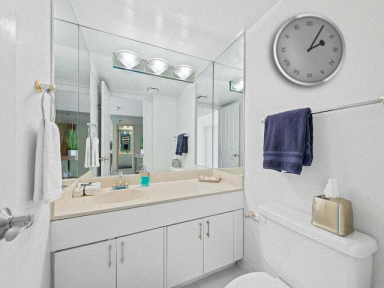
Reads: h=2 m=5
